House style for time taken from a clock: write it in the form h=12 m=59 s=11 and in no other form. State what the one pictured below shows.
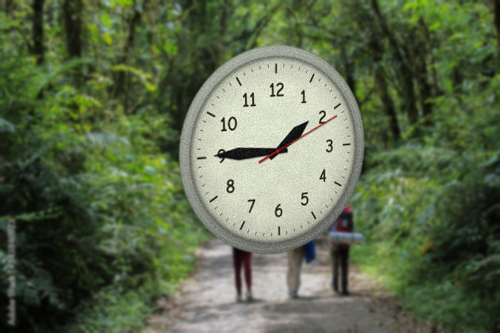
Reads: h=1 m=45 s=11
